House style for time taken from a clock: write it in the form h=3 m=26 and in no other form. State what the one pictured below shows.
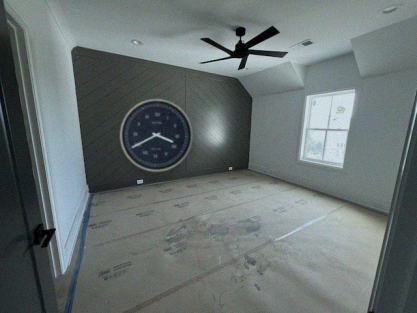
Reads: h=3 m=40
